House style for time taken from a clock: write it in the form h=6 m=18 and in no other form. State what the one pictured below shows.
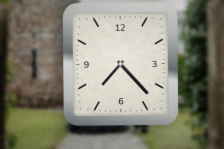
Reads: h=7 m=23
